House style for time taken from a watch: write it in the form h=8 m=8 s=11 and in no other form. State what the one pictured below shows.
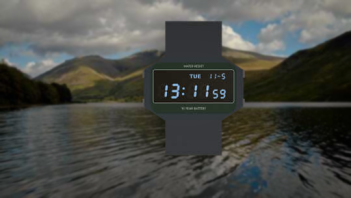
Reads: h=13 m=11 s=59
